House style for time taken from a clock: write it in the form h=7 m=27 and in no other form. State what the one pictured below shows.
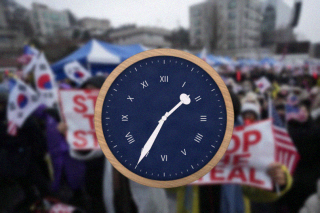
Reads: h=1 m=35
